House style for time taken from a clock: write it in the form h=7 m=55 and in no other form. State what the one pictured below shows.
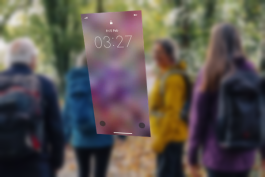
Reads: h=3 m=27
